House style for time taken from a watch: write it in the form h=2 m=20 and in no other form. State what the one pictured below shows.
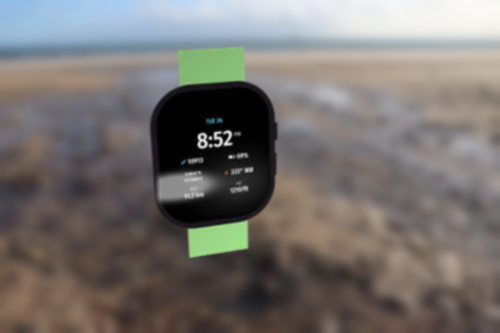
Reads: h=8 m=52
